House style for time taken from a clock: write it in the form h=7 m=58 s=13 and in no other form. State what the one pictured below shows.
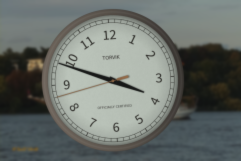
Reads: h=3 m=48 s=43
